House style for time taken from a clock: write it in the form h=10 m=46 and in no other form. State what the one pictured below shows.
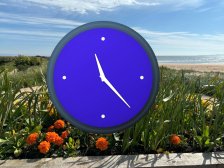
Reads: h=11 m=23
